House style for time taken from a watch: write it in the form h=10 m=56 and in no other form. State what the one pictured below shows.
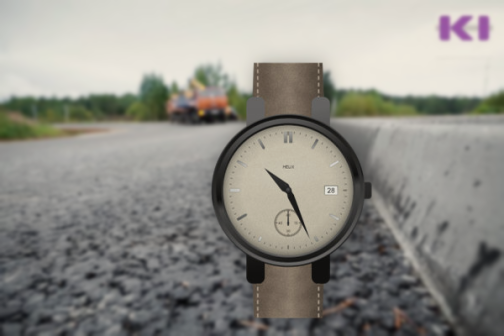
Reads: h=10 m=26
